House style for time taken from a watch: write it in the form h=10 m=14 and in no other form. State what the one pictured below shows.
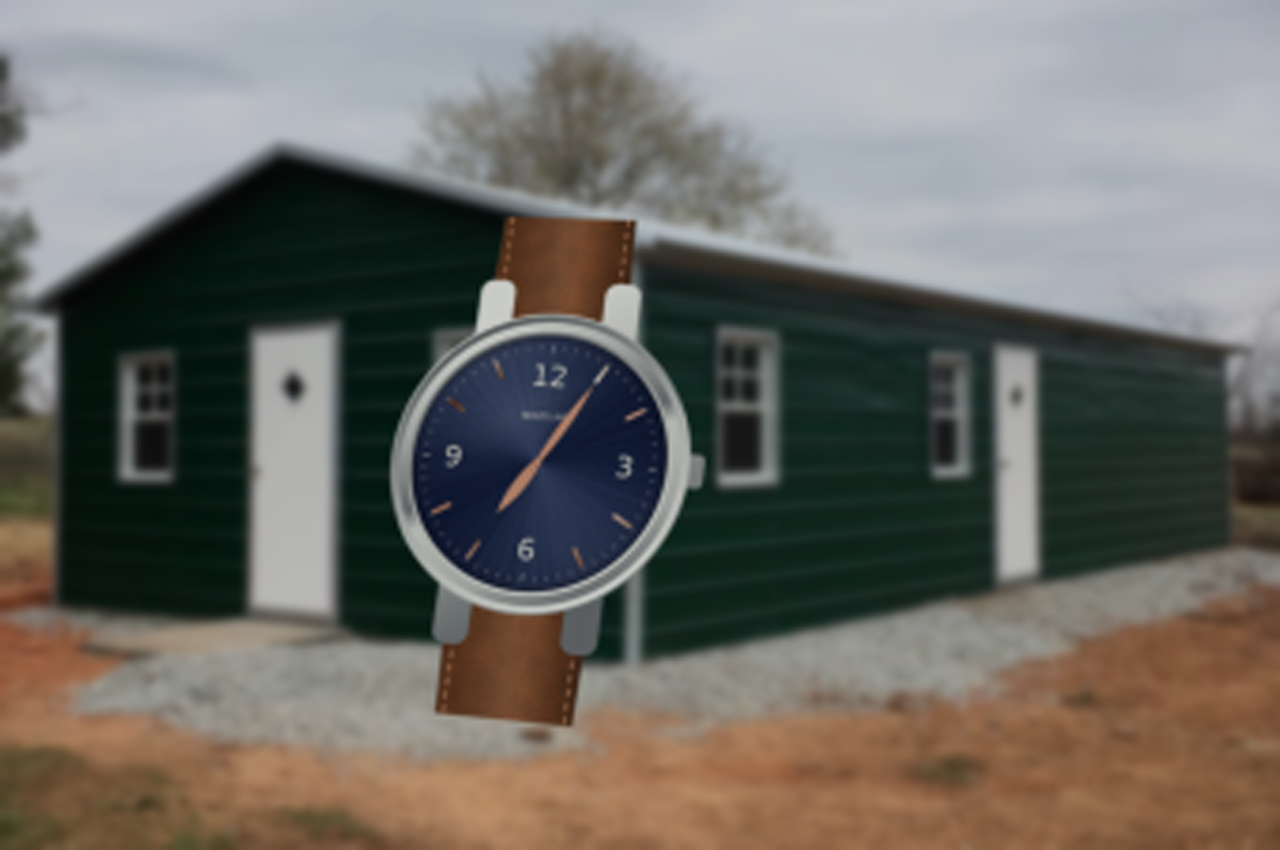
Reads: h=7 m=5
